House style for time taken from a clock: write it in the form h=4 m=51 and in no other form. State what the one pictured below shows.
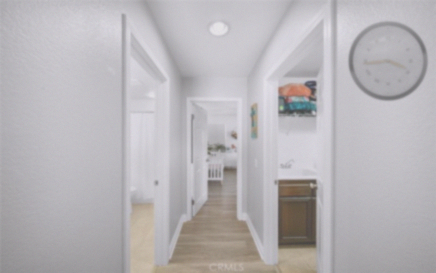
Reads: h=3 m=44
